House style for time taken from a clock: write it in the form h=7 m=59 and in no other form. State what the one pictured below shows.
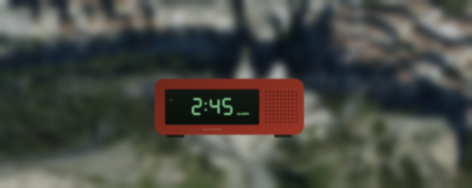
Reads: h=2 m=45
